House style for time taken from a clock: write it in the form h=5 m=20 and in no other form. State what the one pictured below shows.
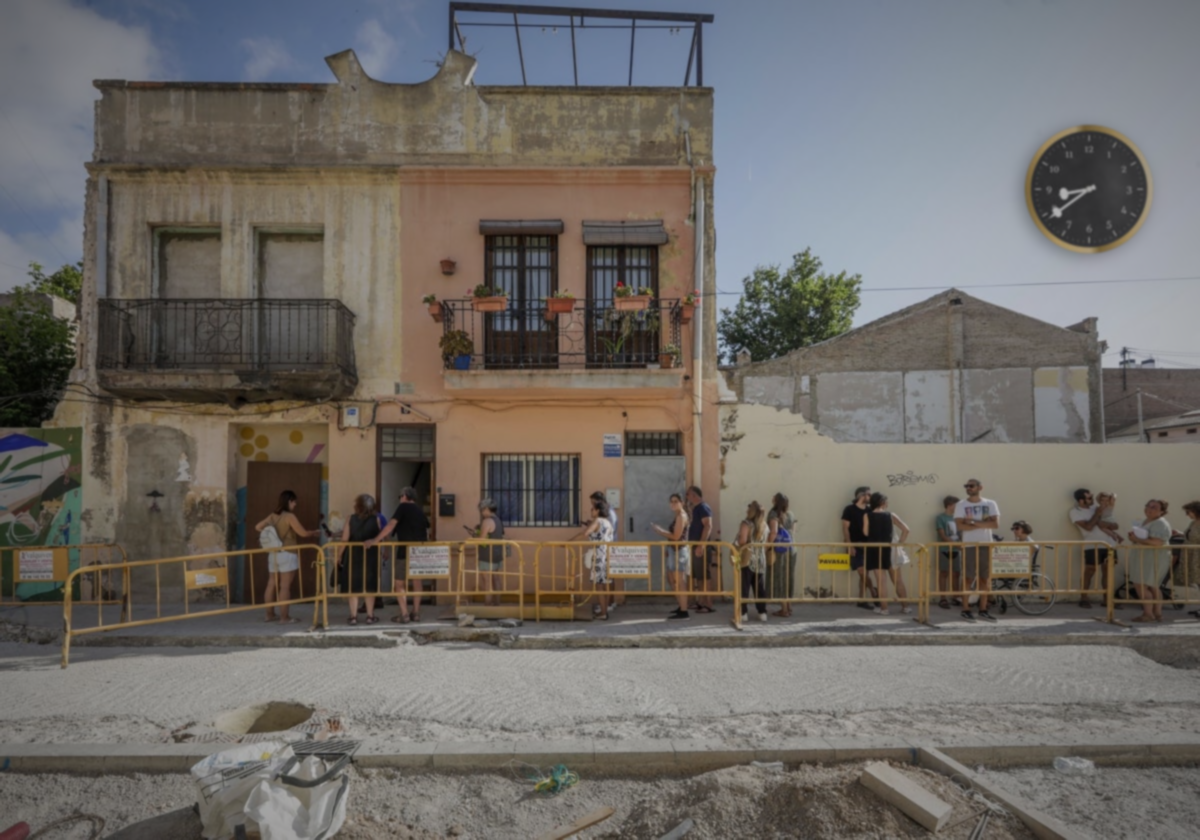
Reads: h=8 m=39
